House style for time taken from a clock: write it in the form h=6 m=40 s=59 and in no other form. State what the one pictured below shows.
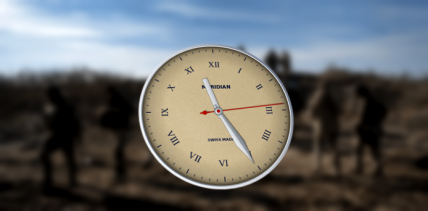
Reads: h=11 m=25 s=14
